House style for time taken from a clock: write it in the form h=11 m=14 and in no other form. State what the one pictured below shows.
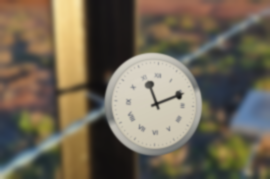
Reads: h=11 m=11
